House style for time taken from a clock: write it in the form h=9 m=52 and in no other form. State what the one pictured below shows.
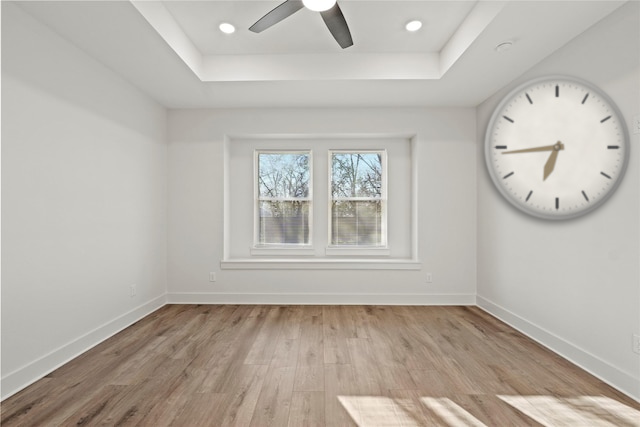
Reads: h=6 m=44
